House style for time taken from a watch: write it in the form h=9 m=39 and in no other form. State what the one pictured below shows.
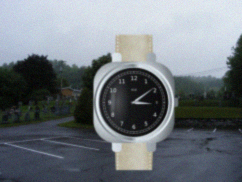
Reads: h=3 m=9
